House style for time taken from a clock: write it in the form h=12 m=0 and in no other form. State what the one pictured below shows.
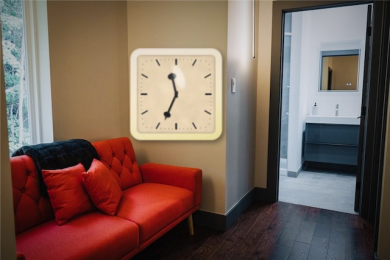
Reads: h=11 m=34
